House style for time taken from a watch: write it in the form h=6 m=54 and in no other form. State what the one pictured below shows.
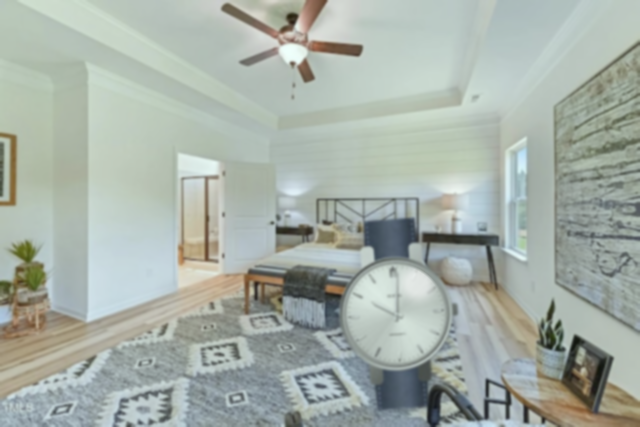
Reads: h=10 m=1
